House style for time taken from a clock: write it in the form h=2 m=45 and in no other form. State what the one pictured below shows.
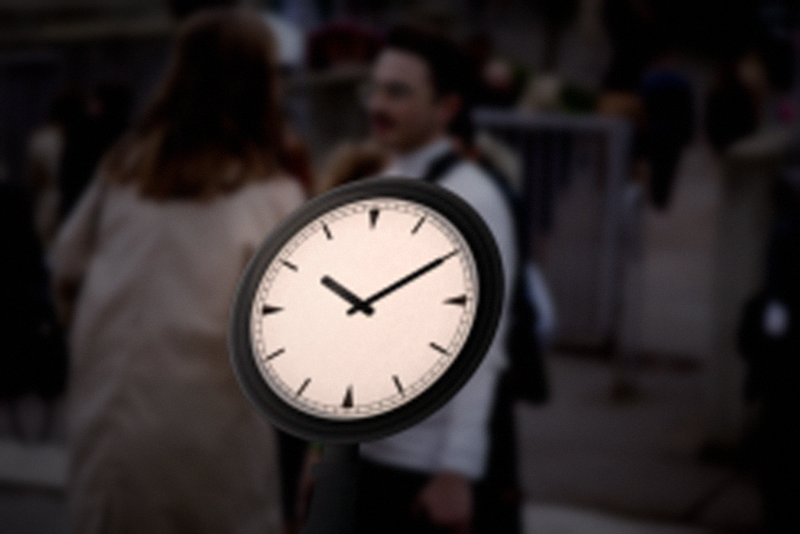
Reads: h=10 m=10
